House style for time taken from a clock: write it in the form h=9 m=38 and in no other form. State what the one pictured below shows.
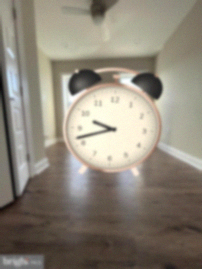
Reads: h=9 m=42
